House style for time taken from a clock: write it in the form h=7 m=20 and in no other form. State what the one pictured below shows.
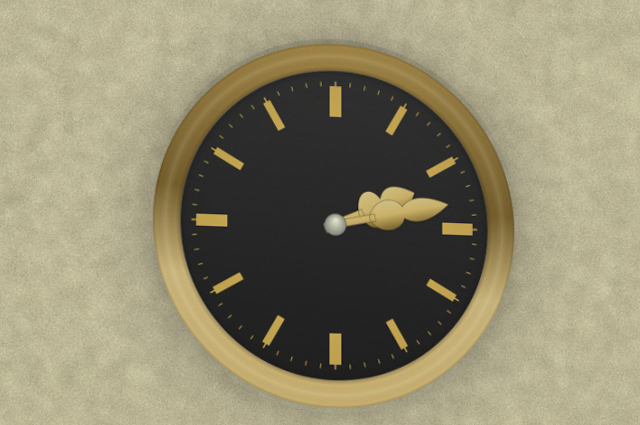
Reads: h=2 m=13
